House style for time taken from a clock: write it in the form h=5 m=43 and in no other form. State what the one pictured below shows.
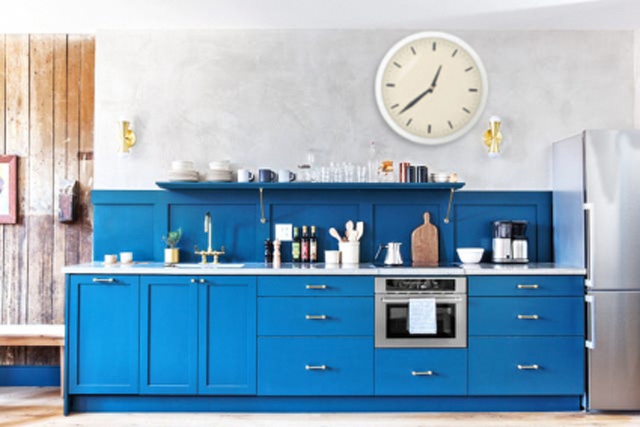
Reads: h=12 m=38
